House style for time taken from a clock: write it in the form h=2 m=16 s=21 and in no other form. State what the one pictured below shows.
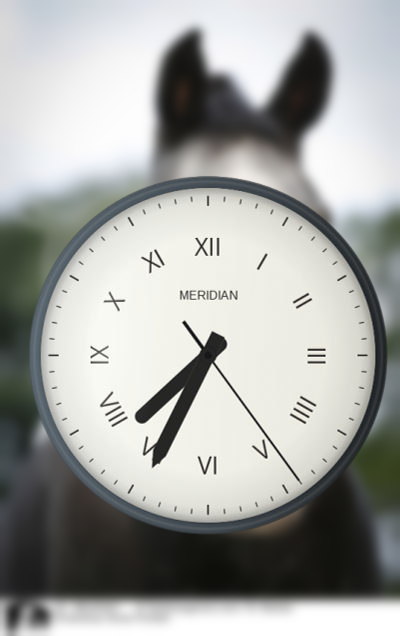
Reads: h=7 m=34 s=24
